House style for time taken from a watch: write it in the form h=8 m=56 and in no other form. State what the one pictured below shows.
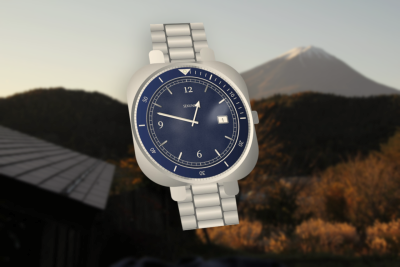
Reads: h=12 m=48
